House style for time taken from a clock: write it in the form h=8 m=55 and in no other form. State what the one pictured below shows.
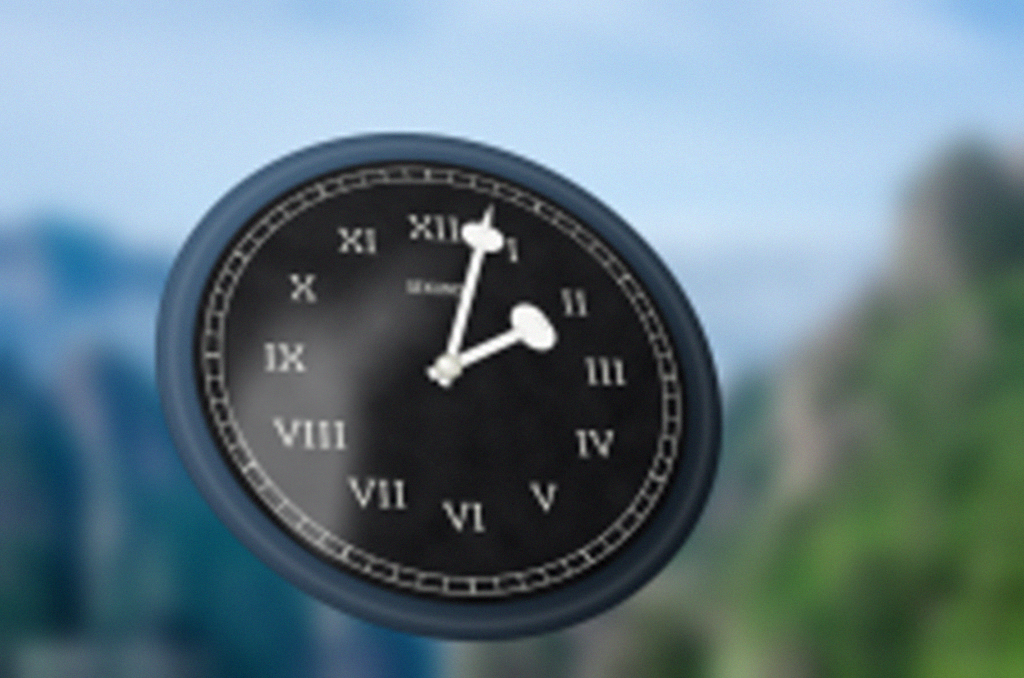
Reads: h=2 m=3
